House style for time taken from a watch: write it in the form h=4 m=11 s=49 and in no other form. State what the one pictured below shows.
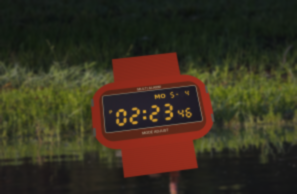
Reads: h=2 m=23 s=46
